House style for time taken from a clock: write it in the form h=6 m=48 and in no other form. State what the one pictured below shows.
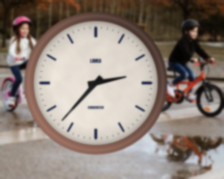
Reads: h=2 m=37
